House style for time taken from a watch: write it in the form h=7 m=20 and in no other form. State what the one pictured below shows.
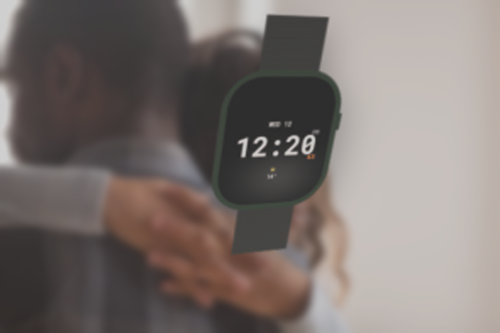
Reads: h=12 m=20
